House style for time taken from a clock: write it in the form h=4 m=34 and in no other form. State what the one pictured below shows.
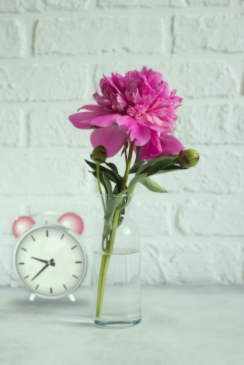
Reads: h=9 m=38
